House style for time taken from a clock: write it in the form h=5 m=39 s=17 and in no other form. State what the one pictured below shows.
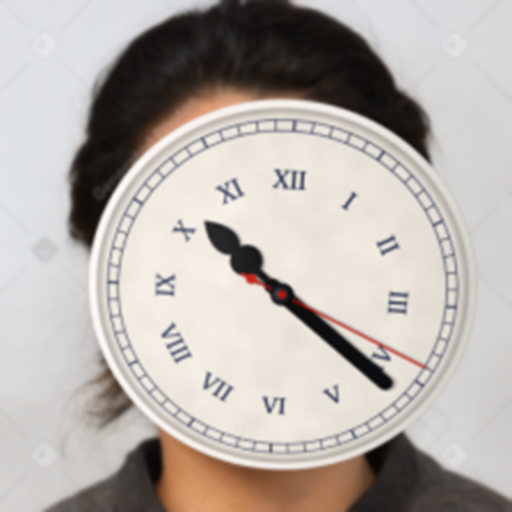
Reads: h=10 m=21 s=19
